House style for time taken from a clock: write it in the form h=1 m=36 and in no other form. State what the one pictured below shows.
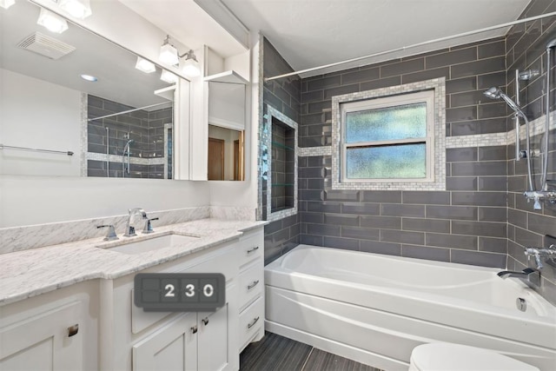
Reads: h=2 m=30
